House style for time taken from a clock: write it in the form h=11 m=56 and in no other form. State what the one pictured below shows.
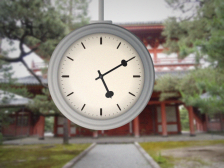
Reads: h=5 m=10
